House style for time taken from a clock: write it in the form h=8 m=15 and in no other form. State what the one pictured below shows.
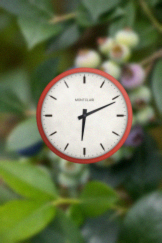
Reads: h=6 m=11
